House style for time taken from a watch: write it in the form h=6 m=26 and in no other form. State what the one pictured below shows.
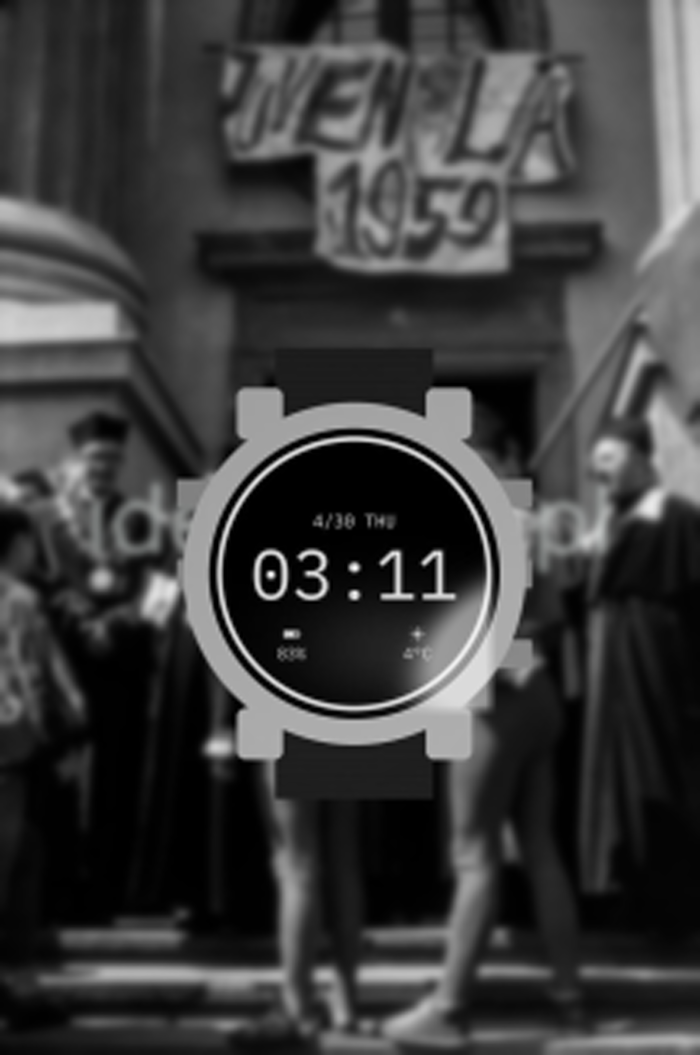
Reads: h=3 m=11
